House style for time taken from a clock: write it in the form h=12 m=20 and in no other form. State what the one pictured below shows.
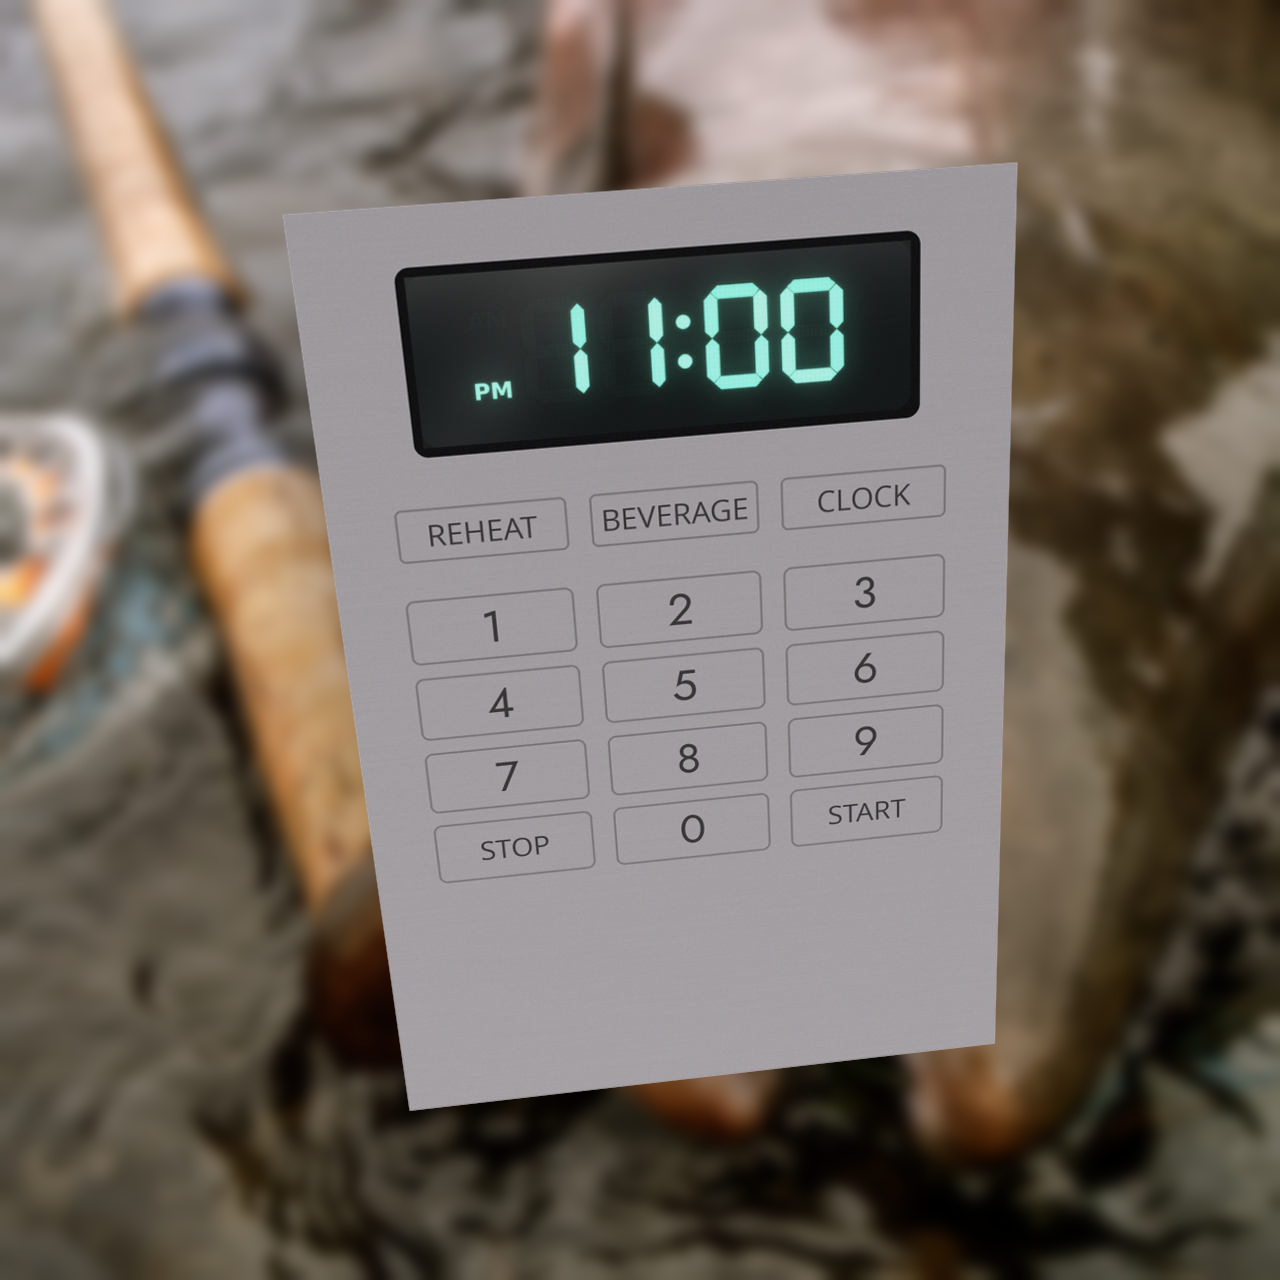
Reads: h=11 m=0
